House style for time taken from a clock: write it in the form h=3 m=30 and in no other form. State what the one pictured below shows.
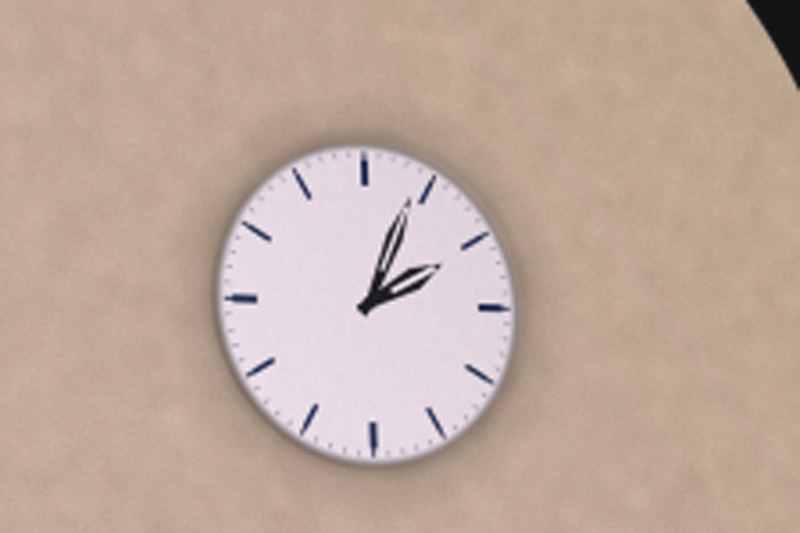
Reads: h=2 m=4
